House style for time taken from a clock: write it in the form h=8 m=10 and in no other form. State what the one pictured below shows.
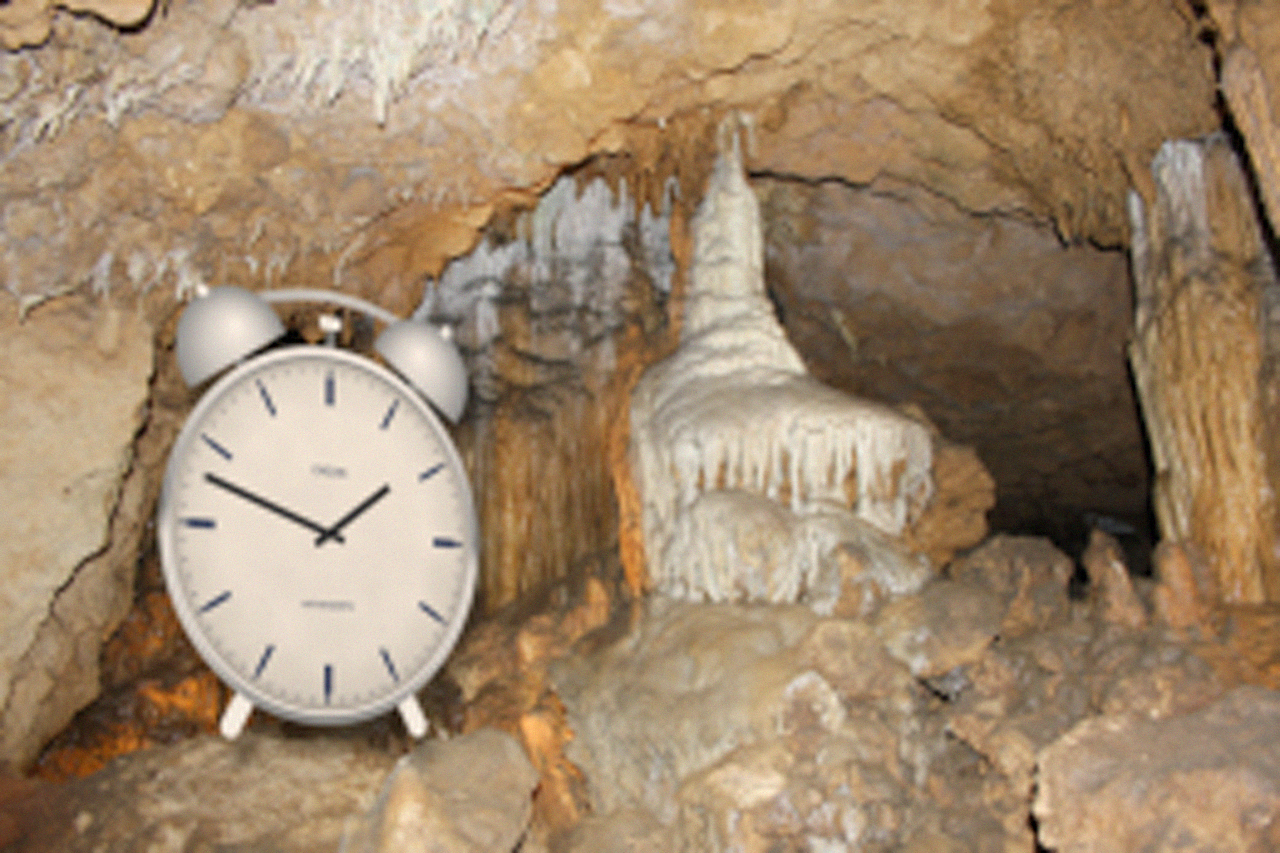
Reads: h=1 m=48
